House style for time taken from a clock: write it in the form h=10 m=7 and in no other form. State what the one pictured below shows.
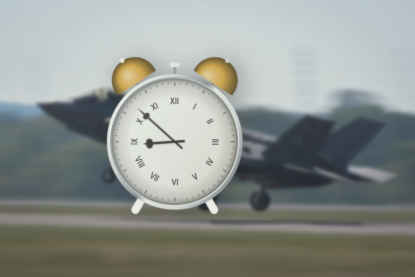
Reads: h=8 m=52
